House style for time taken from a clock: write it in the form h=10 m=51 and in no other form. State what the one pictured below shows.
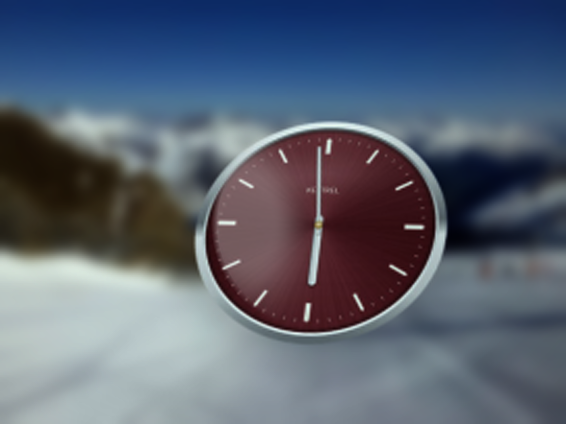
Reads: h=5 m=59
